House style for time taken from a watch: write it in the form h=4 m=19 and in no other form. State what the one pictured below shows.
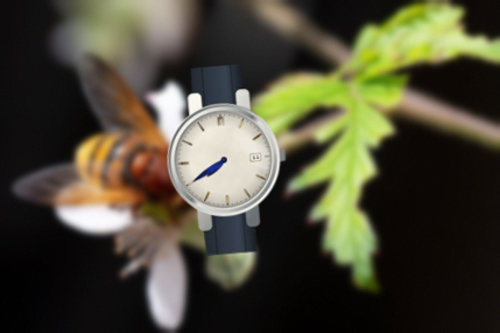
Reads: h=7 m=40
